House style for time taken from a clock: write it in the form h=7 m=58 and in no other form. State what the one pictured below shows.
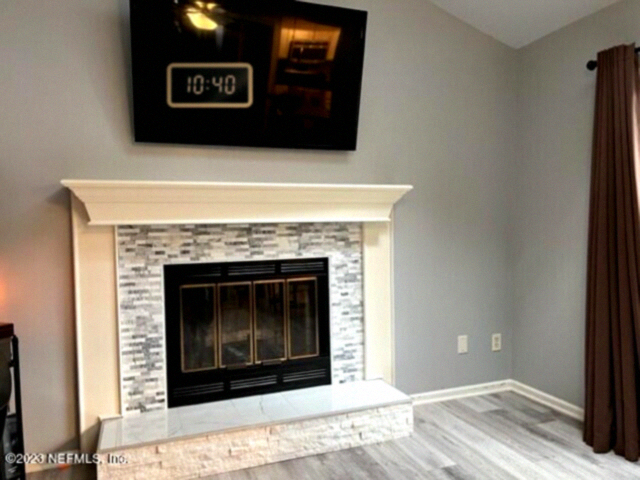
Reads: h=10 m=40
